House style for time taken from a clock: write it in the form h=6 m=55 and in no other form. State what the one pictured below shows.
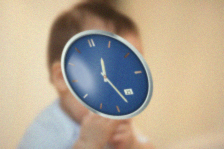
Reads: h=12 m=26
